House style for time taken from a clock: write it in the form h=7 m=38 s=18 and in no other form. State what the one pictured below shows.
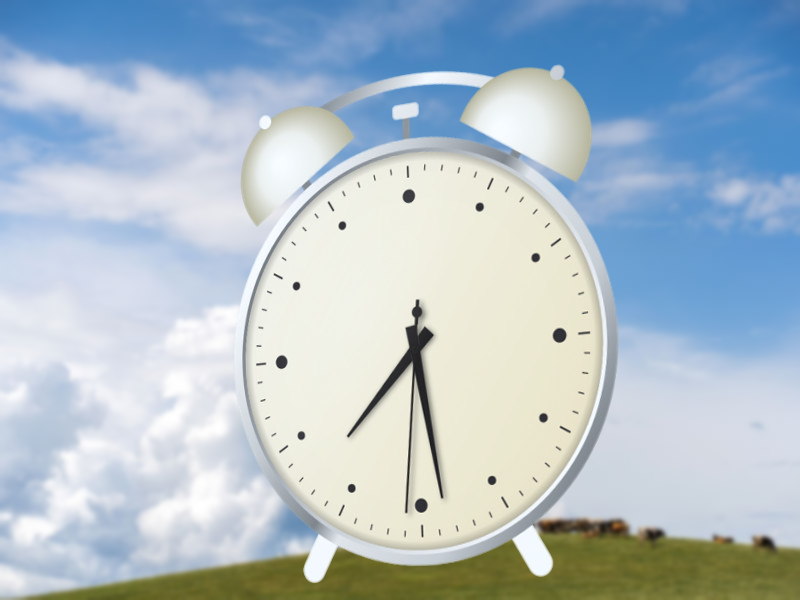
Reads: h=7 m=28 s=31
